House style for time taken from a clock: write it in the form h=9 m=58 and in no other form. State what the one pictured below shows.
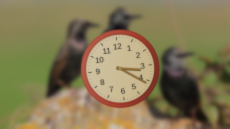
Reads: h=3 m=21
